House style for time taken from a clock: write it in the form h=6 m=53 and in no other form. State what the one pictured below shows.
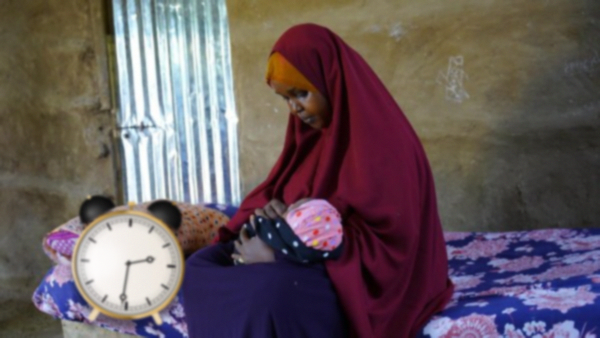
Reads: h=2 m=31
